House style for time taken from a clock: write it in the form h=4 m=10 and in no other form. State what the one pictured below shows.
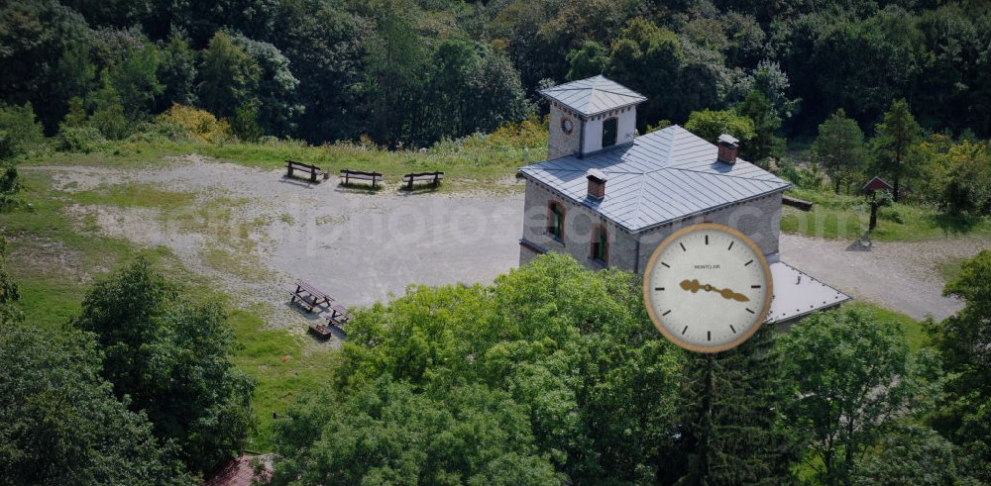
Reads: h=9 m=18
